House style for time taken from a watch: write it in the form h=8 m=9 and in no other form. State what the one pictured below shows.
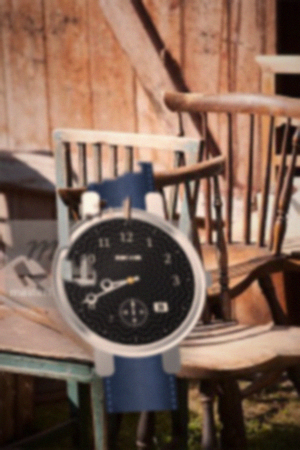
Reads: h=8 m=41
